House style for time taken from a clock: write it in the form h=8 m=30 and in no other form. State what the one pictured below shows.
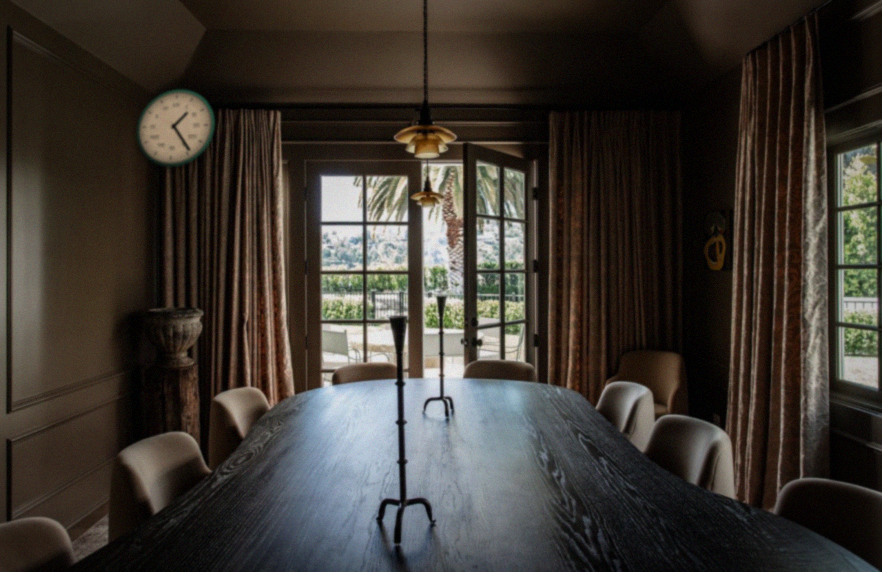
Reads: h=1 m=24
